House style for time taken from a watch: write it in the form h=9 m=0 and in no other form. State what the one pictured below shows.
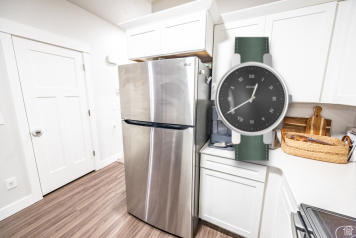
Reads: h=12 m=40
